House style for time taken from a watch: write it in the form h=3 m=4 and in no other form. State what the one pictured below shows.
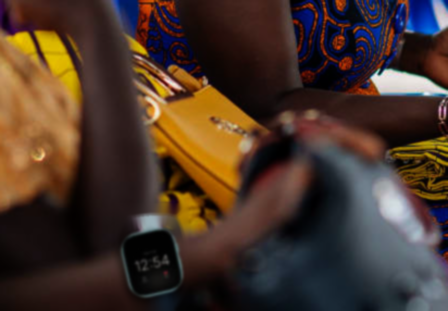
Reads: h=12 m=54
